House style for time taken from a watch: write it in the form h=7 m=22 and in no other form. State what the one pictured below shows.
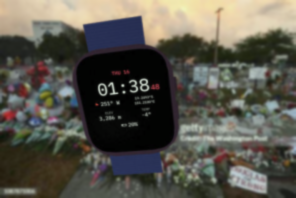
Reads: h=1 m=38
